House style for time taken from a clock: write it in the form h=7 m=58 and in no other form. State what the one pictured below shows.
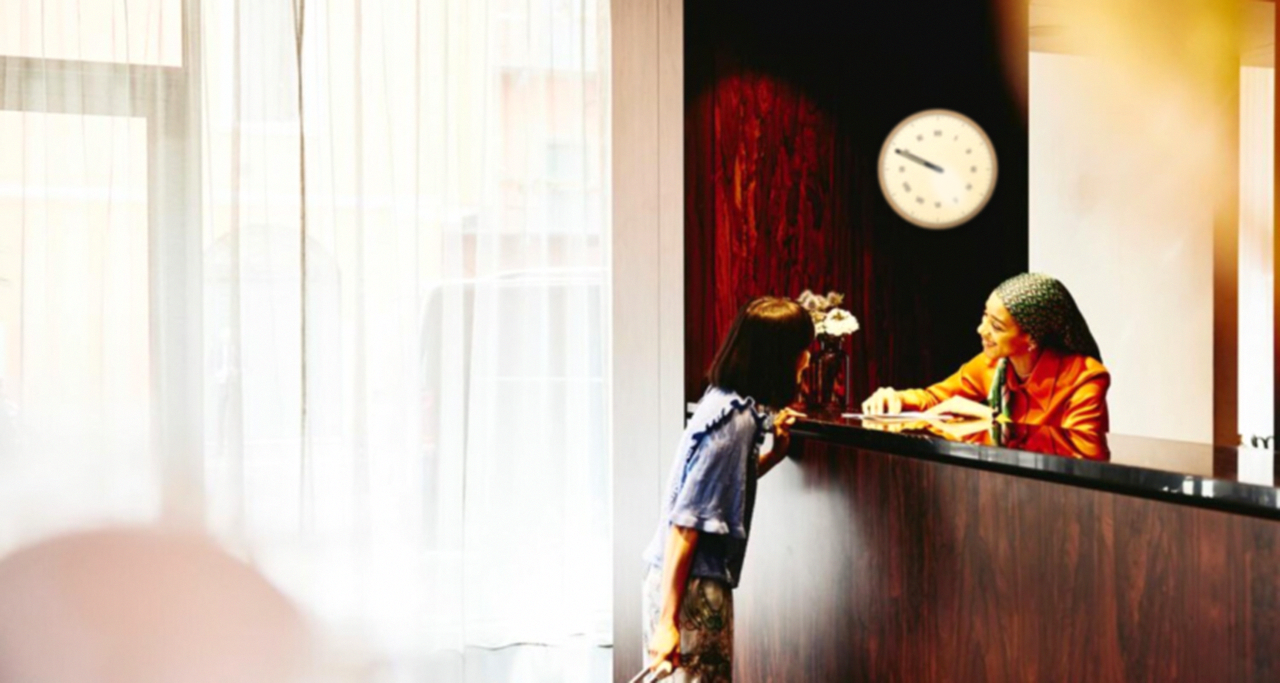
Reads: h=9 m=49
